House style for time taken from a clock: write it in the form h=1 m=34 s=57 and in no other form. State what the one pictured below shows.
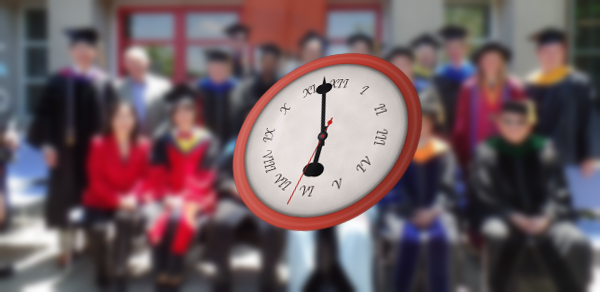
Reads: h=5 m=57 s=32
